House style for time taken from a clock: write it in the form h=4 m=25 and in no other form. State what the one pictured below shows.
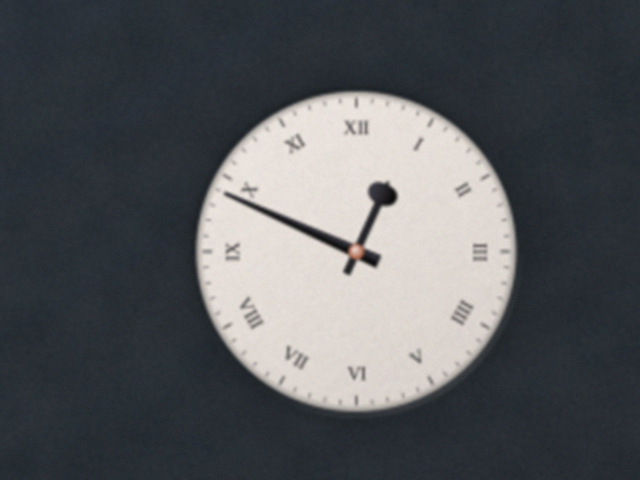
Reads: h=12 m=49
